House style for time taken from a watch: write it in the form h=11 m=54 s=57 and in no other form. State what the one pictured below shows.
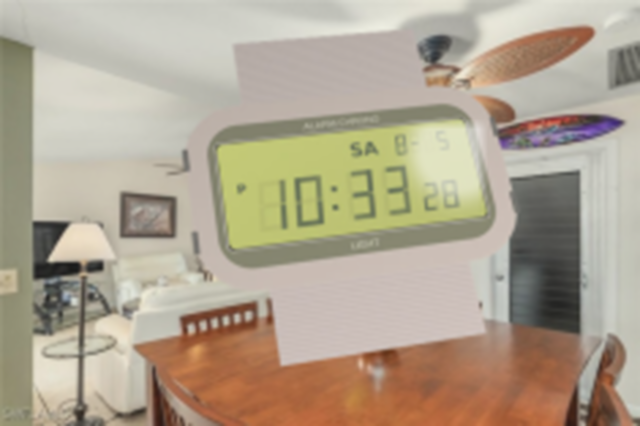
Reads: h=10 m=33 s=28
